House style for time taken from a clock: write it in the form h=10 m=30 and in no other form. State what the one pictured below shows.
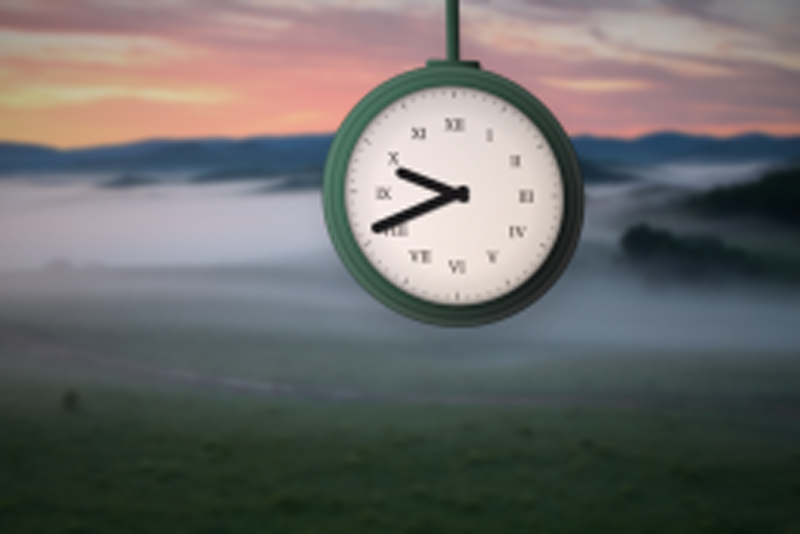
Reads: h=9 m=41
